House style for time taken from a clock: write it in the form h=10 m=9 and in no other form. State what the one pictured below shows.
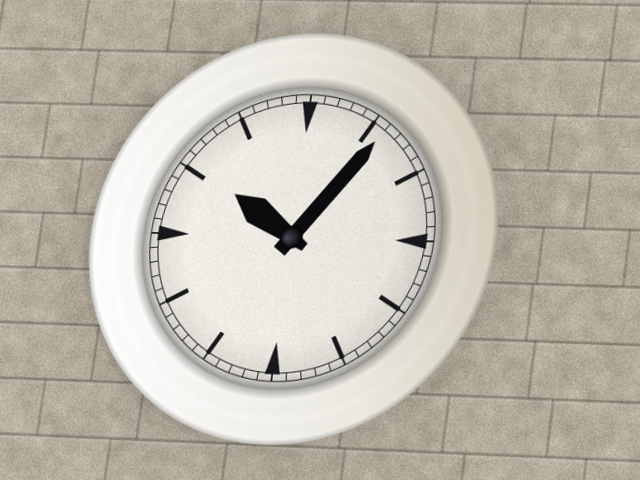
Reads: h=10 m=6
